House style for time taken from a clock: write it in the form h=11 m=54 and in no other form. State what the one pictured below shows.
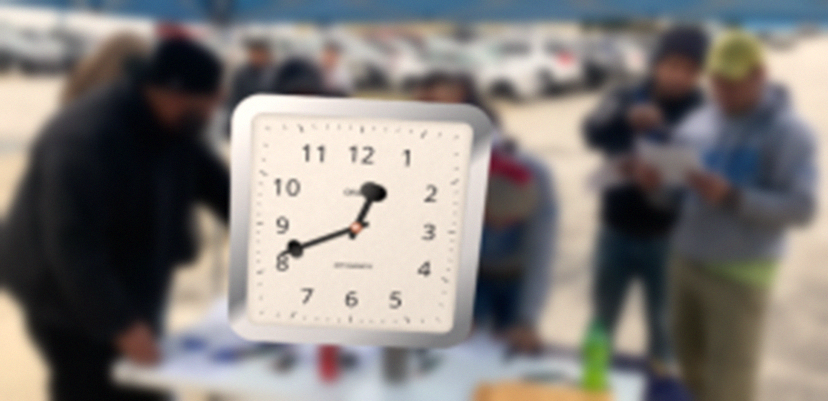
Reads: h=12 m=41
